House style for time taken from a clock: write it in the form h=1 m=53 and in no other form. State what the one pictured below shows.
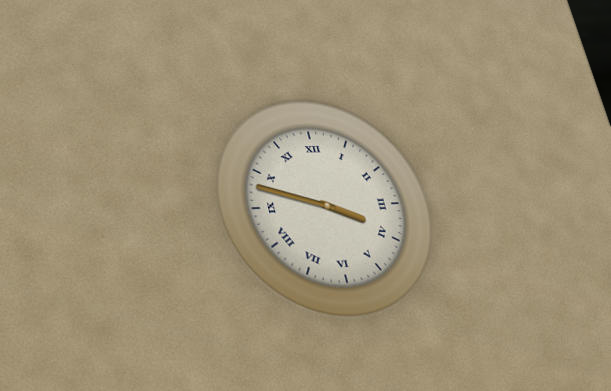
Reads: h=3 m=48
